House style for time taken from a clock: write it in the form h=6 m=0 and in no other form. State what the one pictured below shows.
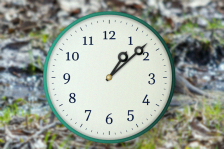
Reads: h=1 m=8
